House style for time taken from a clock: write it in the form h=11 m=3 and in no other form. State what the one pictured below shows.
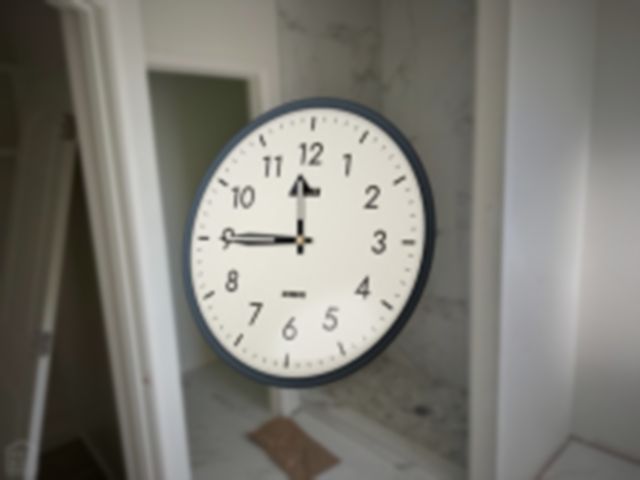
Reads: h=11 m=45
